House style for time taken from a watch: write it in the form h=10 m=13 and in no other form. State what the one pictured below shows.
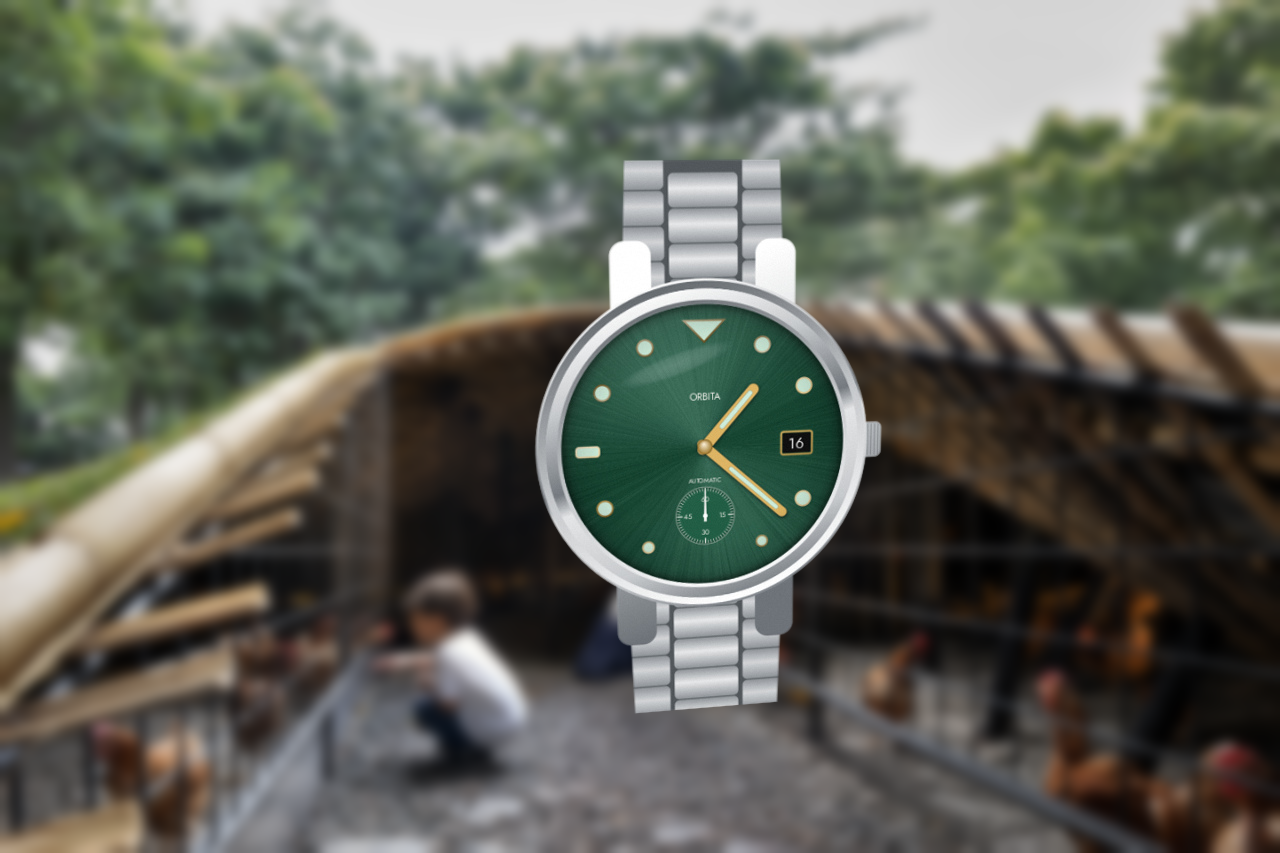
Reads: h=1 m=22
